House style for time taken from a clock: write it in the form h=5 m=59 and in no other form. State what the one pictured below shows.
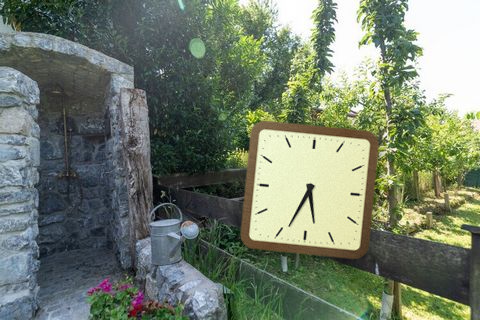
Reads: h=5 m=34
